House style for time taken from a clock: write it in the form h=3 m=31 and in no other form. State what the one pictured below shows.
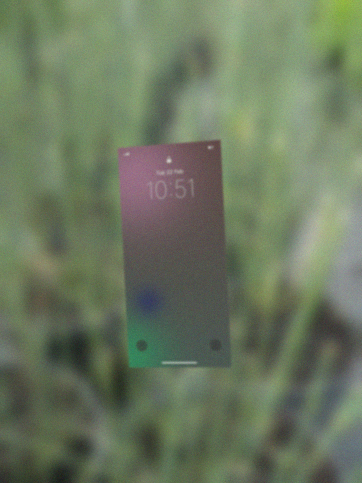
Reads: h=10 m=51
